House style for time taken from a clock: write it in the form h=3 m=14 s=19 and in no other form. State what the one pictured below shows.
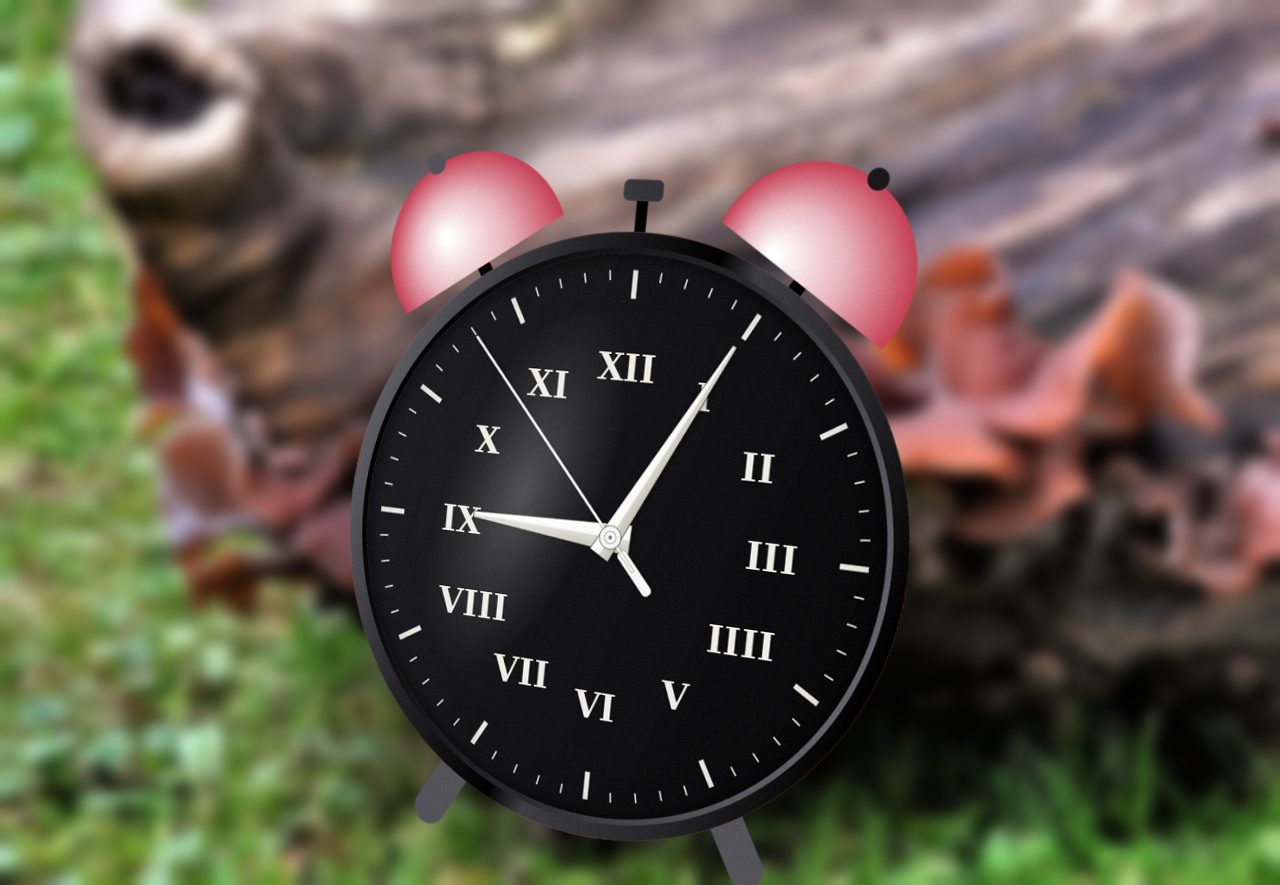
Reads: h=9 m=4 s=53
